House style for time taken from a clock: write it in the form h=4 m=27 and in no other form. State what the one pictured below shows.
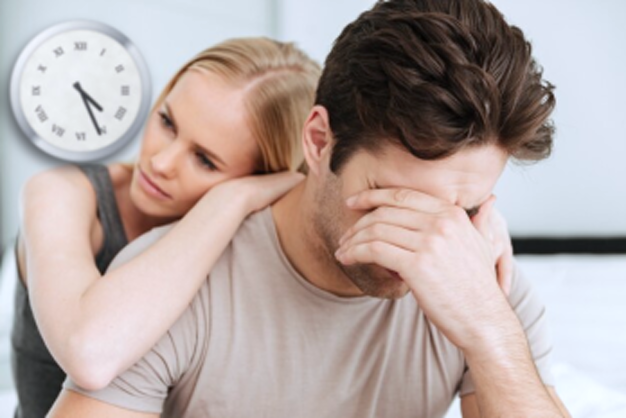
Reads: h=4 m=26
